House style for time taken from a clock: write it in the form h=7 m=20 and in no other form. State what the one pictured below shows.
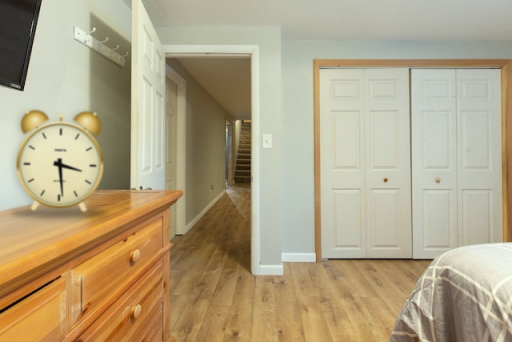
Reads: h=3 m=29
